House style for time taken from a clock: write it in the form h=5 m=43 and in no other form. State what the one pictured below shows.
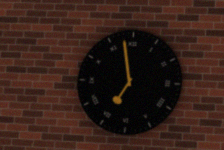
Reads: h=6 m=58
